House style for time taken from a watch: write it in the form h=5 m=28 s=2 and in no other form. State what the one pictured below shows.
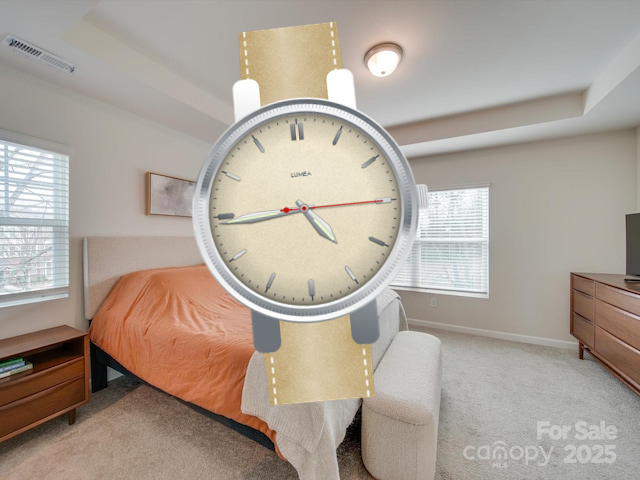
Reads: h=4 m=44 s=15
